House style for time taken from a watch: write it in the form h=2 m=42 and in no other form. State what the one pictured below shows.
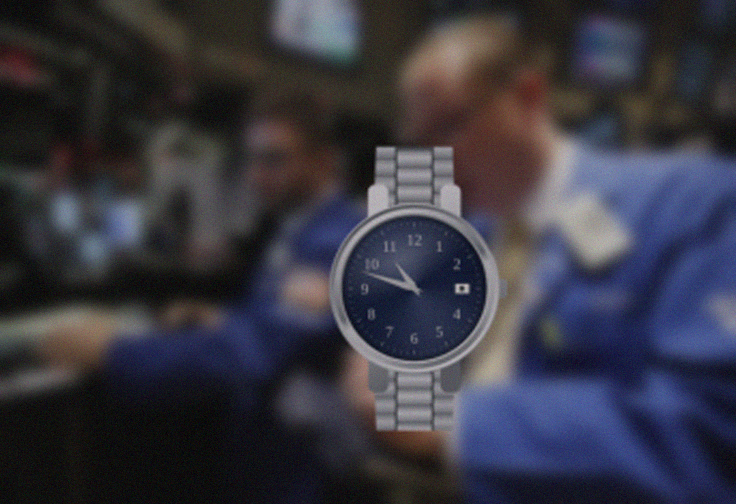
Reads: h=10 m=48
